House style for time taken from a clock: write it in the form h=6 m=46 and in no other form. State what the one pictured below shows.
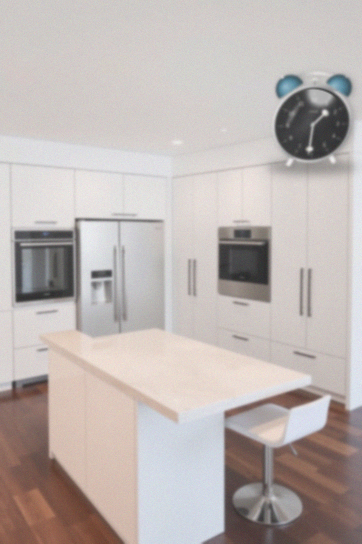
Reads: h=1 m=31
